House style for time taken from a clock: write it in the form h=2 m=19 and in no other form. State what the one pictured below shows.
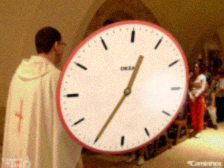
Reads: h=12 m=35
